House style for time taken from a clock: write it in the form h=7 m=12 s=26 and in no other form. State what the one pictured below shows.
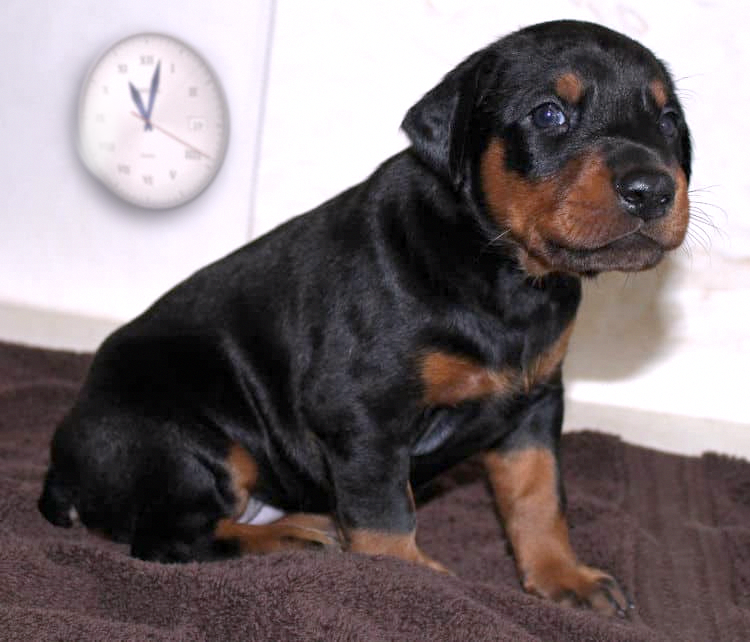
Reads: h=11 m=2 s=19
